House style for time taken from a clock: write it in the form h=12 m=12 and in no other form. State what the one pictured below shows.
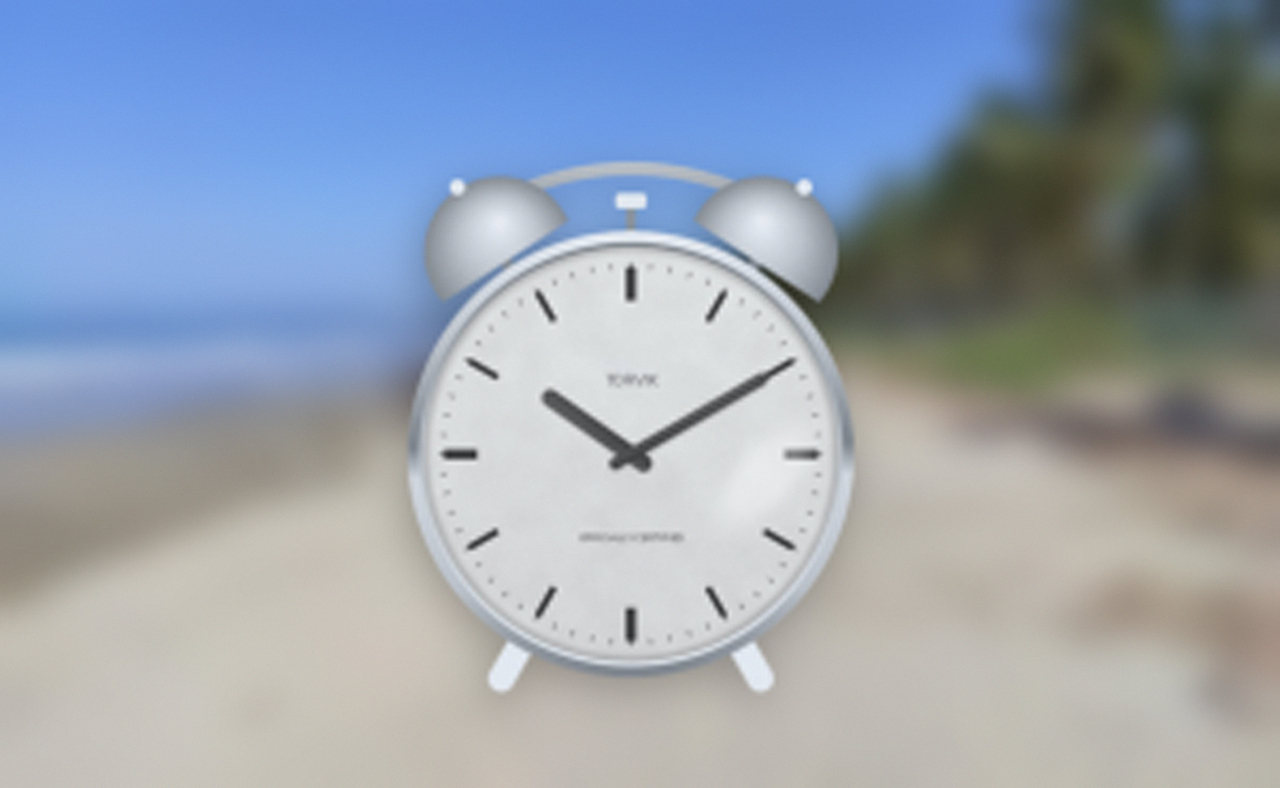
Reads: h=10 m=10
